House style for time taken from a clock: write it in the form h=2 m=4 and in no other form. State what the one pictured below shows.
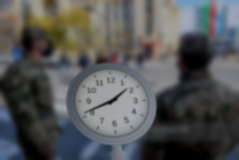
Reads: h=1 m=41
